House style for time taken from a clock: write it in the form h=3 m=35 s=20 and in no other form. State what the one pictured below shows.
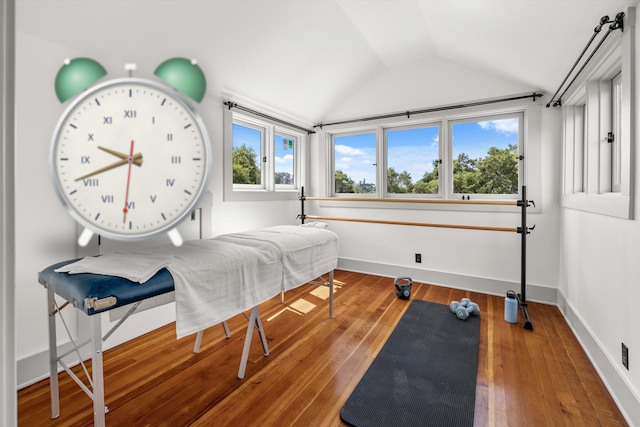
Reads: h=9 m=41 s=31
